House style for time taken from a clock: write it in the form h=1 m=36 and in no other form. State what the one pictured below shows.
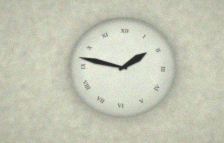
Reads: h=1 m=47
